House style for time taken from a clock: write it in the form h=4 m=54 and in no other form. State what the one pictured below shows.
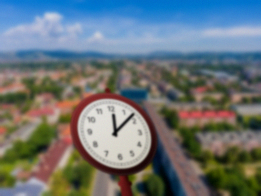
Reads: h=12 m=8
